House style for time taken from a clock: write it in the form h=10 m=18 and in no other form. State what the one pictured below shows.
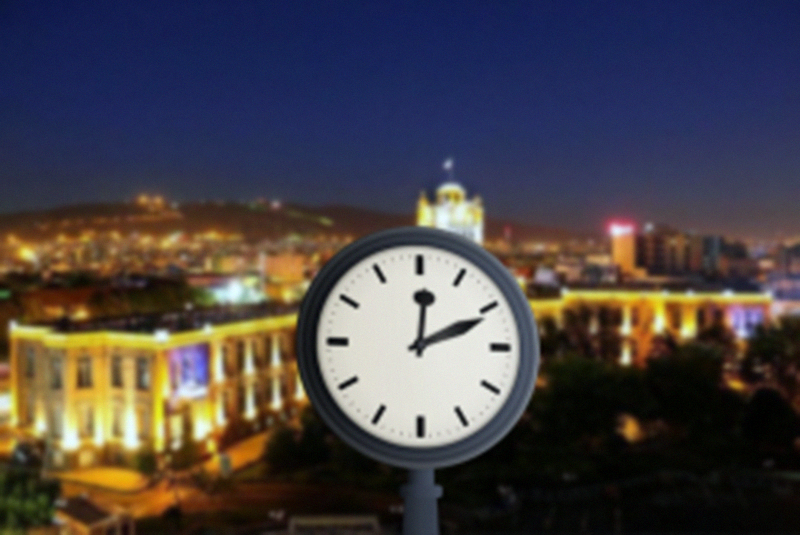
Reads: h=12 m=11
